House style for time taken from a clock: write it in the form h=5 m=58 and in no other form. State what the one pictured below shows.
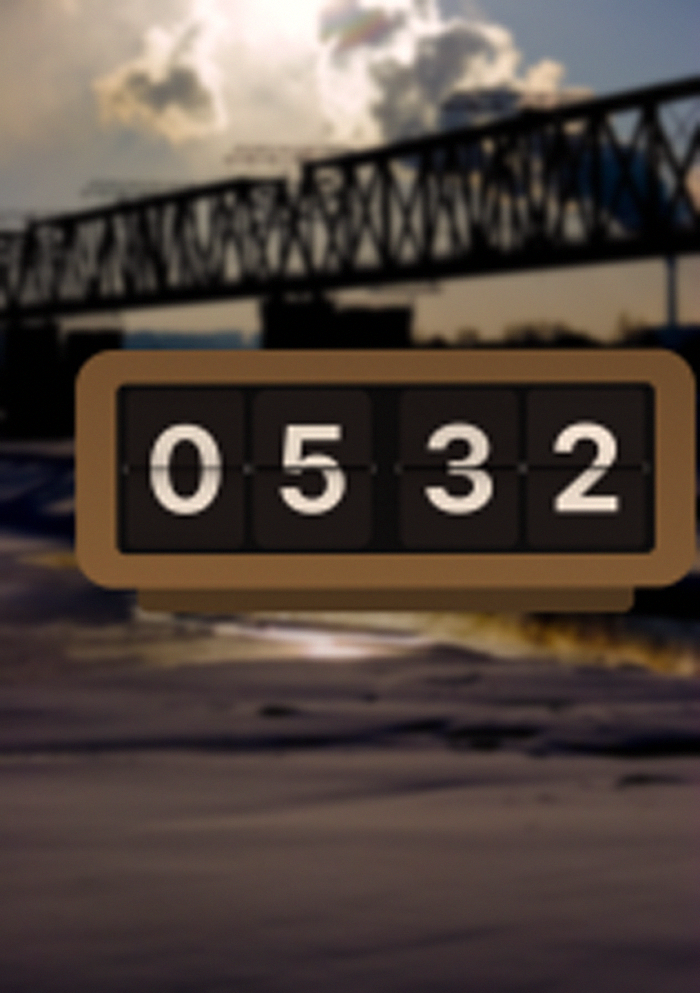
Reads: h=5 m=32
